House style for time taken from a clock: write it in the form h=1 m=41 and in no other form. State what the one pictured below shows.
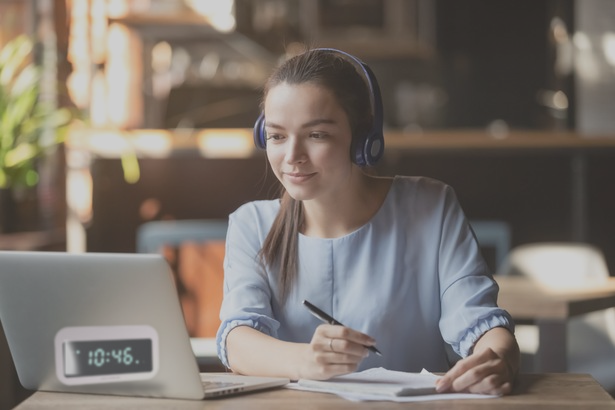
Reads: h=10 m=46
